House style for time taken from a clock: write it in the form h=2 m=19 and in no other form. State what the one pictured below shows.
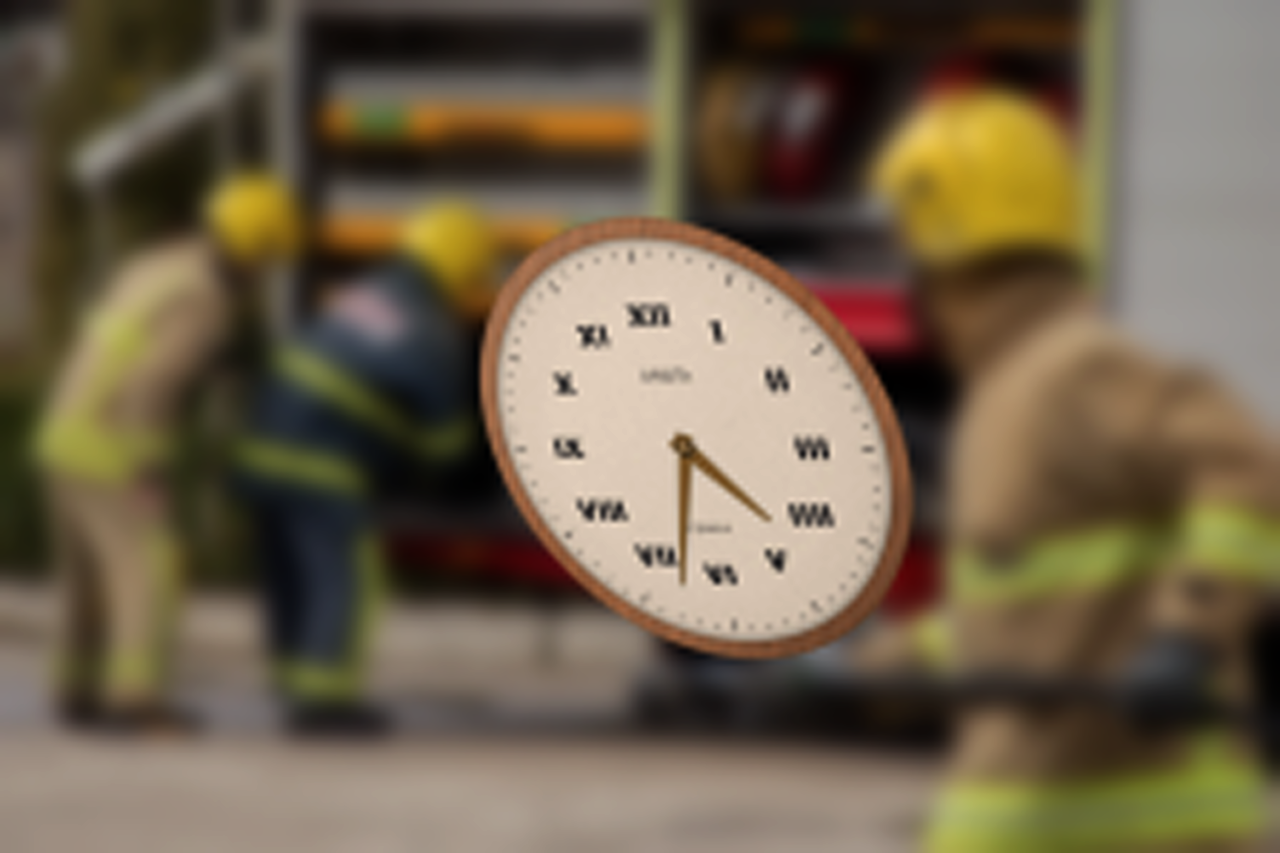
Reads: h=4 m=33
